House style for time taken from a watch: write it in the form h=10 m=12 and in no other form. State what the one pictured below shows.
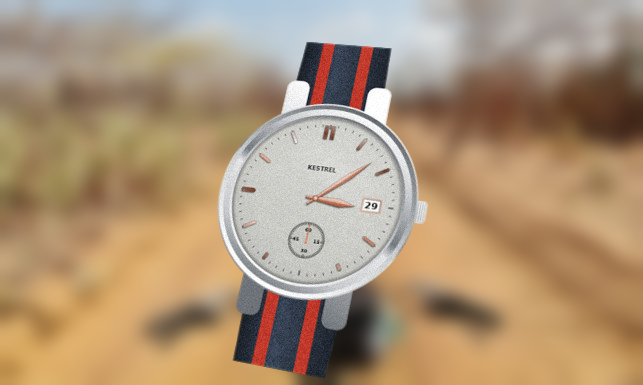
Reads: h=3 m=8
